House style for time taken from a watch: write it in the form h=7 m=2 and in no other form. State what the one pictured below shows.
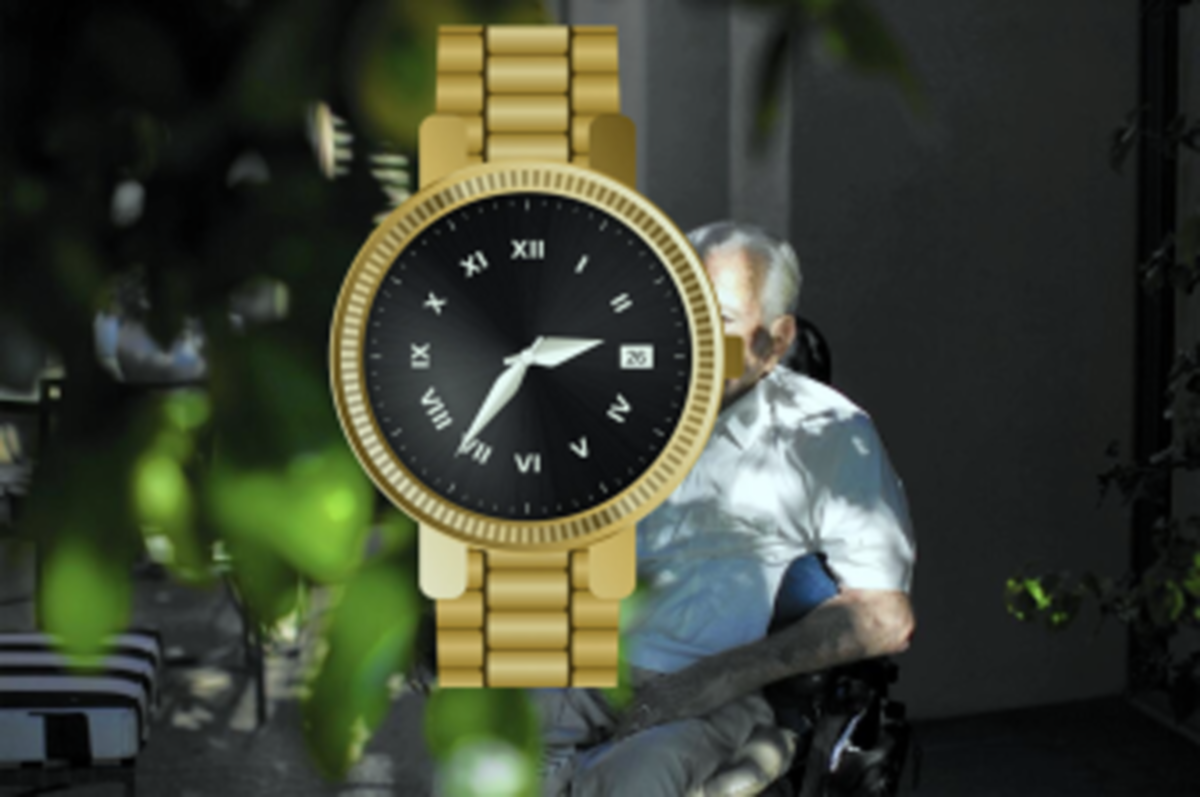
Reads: h=2 m=36
